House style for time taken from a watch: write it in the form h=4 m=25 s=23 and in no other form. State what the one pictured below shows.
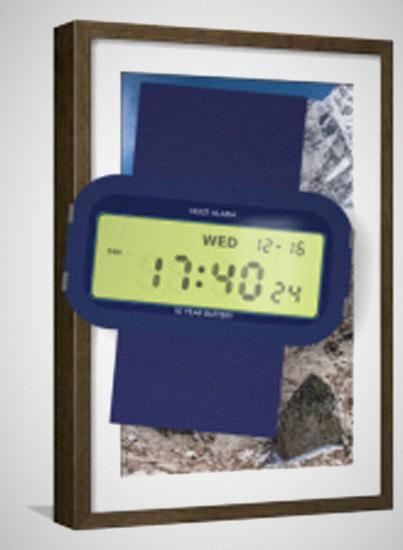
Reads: h=17 m=40 s=24
